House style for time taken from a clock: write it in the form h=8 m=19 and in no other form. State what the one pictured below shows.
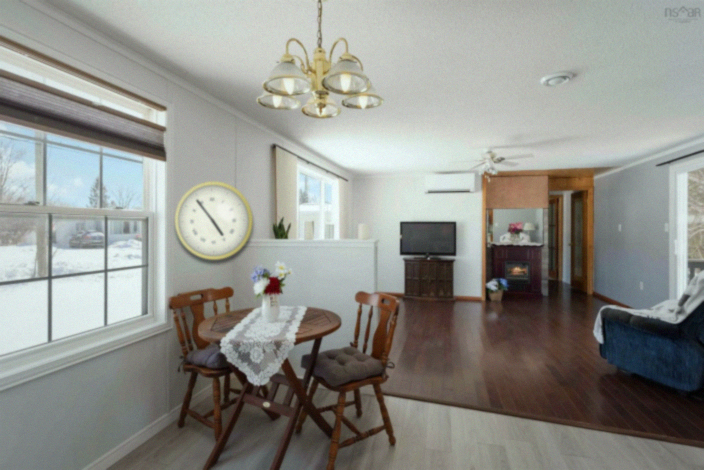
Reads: h=4 m=54
